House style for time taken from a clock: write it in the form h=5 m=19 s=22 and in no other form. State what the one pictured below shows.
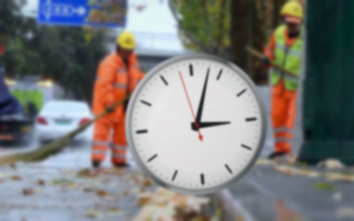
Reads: h=3 m=2 s=58
